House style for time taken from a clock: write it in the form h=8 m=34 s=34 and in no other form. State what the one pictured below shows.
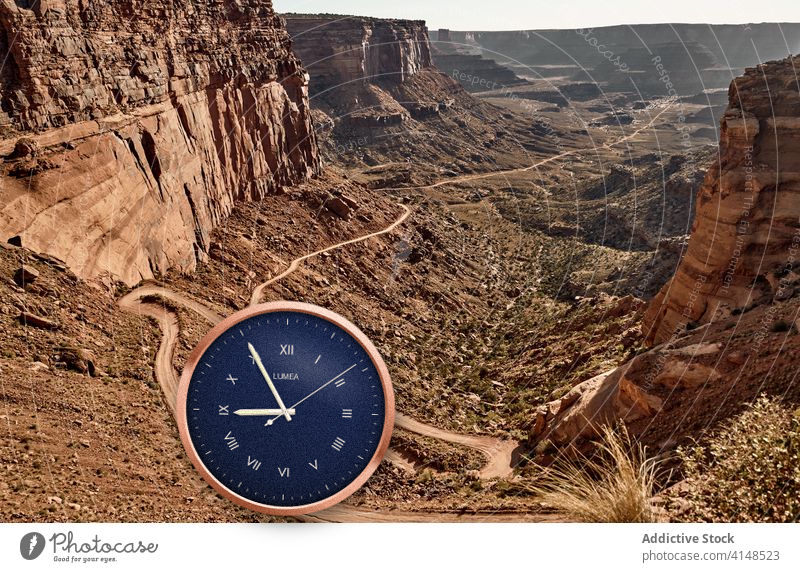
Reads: h=8 m=55 s=9
